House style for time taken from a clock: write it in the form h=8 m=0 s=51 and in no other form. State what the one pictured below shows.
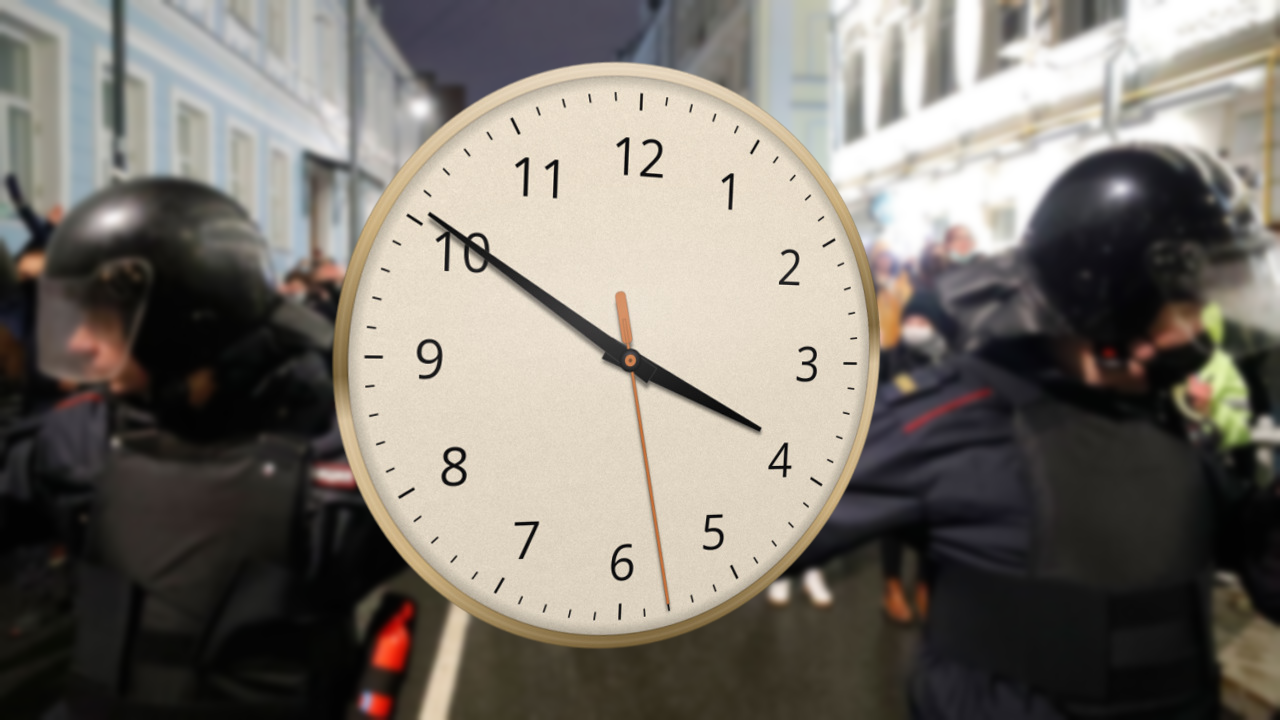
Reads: h=3 m=50 s=28
